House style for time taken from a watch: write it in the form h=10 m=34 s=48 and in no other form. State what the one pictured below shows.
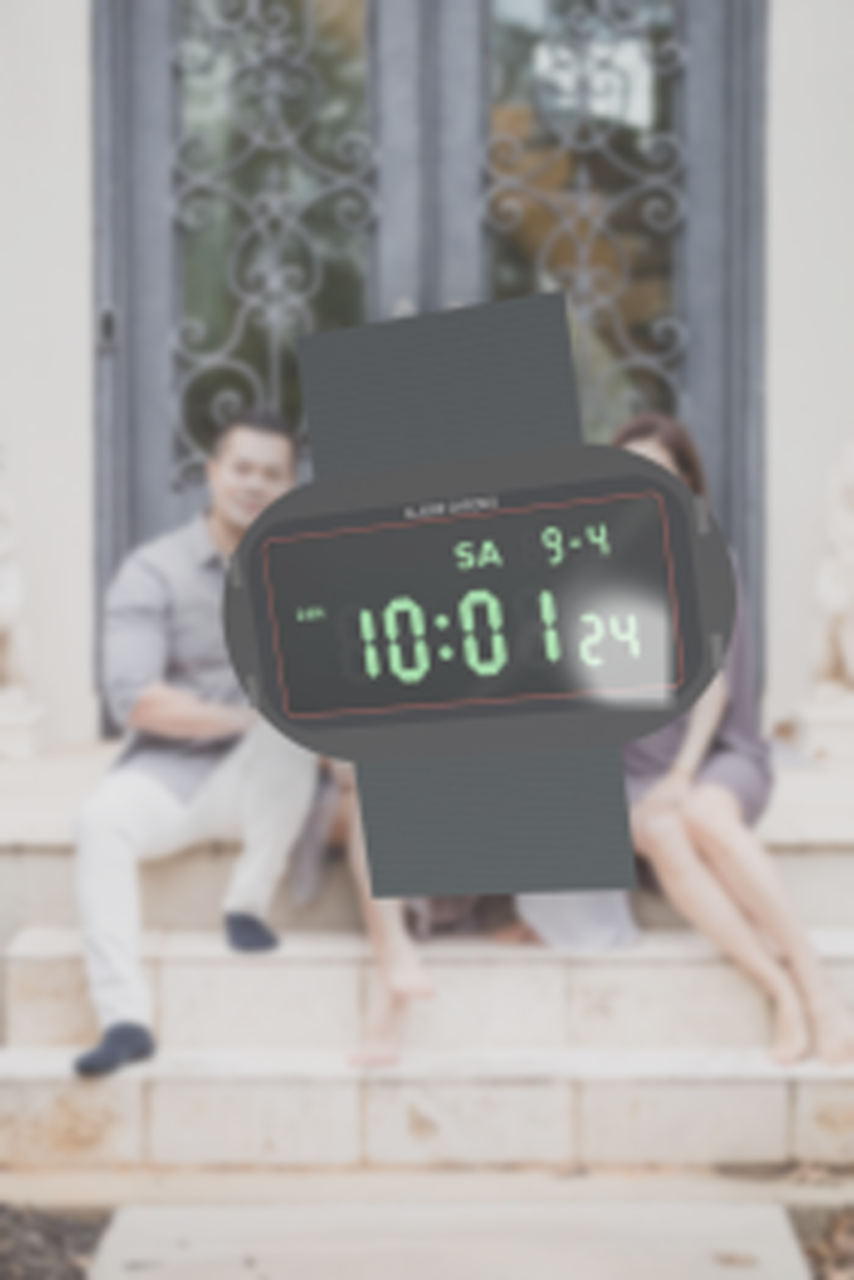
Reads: h=10 m=1 s=24
